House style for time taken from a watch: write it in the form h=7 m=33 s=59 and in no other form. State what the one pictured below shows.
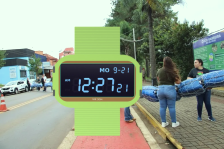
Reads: h=12 m=27 s=21
